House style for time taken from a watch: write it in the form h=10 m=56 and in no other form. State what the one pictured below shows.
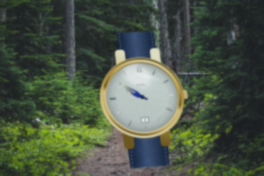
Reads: h=9 m=51
